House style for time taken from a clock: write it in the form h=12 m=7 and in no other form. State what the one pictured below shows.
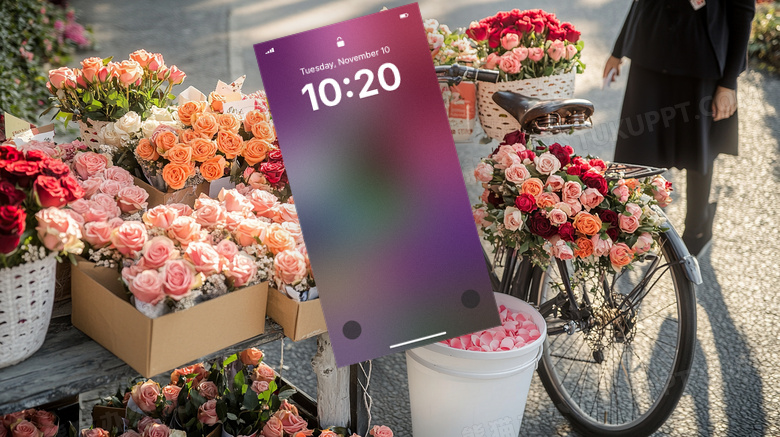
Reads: h=10 m=20
